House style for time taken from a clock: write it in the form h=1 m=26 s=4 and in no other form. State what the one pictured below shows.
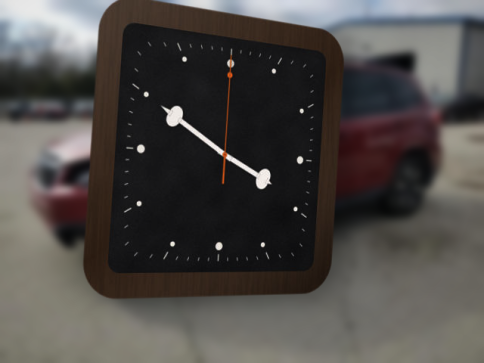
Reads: h=3 m=50 s=0
